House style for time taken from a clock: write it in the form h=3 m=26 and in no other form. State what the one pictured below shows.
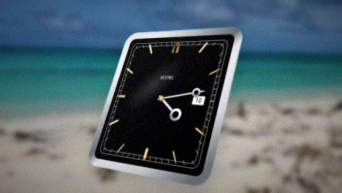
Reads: h=4 m=13
